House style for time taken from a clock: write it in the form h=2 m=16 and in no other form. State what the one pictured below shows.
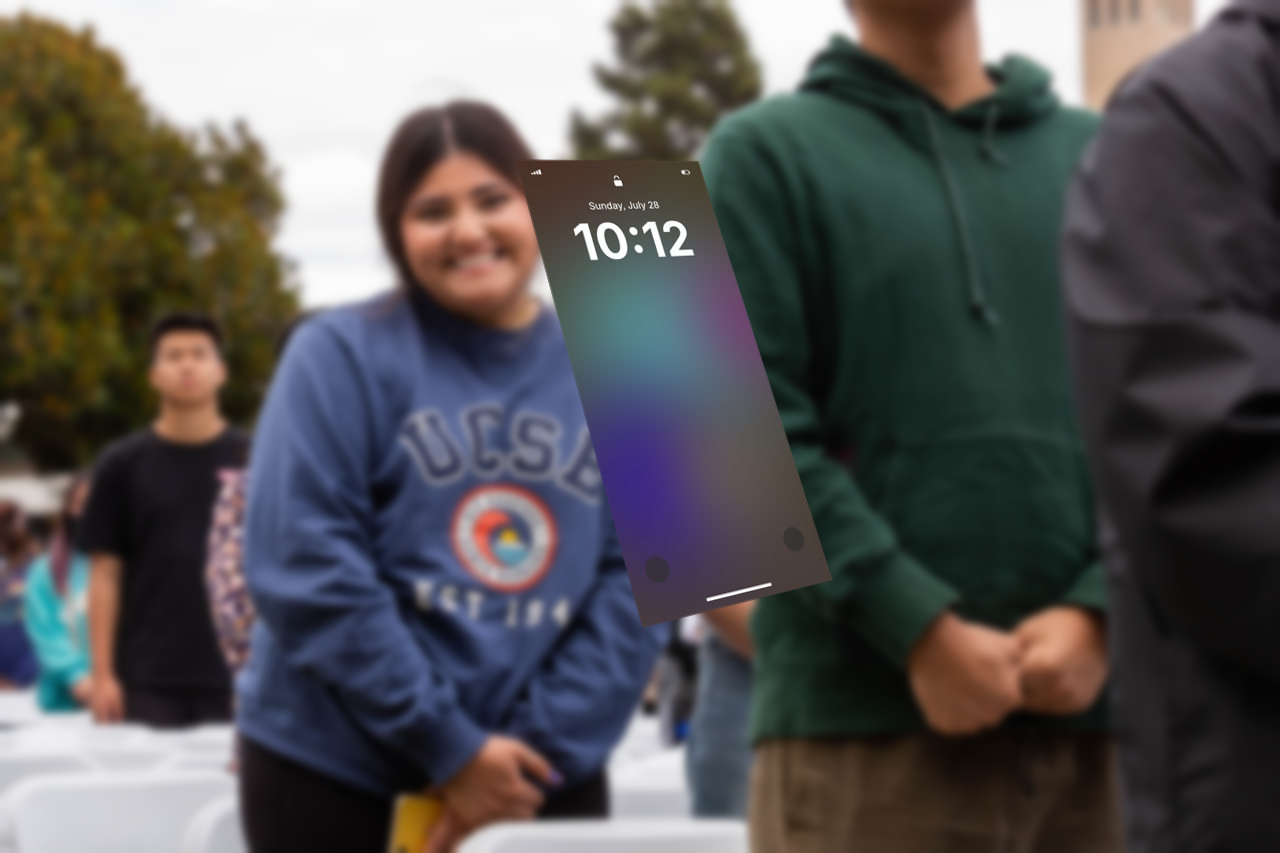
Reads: h=10 m=12
